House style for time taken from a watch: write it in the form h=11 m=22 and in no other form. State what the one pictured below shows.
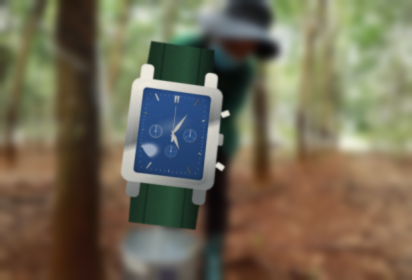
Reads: h=5 m=5
